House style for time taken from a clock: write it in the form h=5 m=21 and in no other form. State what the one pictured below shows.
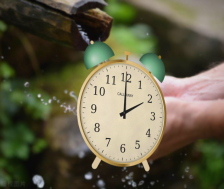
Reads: h=2 m=0
